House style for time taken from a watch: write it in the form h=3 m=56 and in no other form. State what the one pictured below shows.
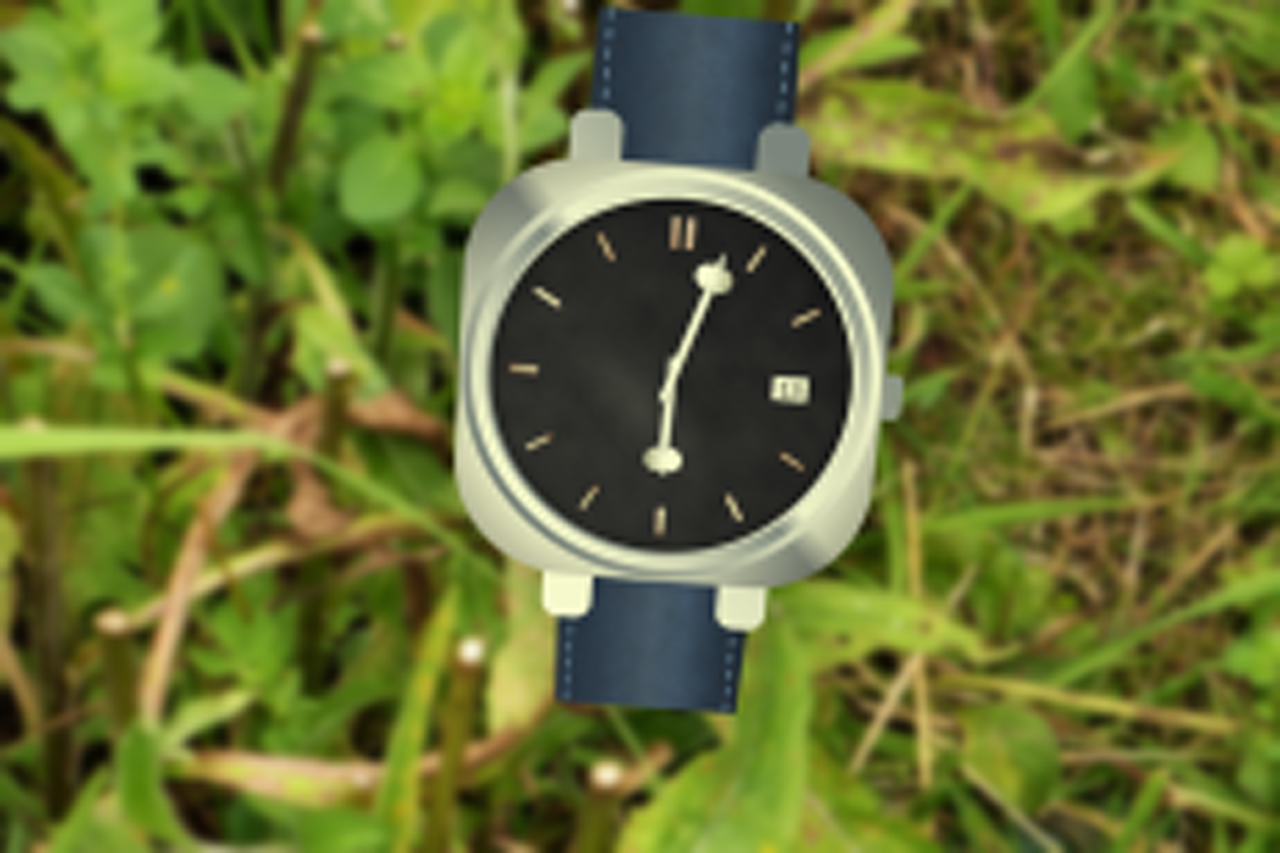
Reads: h=6 m=3
